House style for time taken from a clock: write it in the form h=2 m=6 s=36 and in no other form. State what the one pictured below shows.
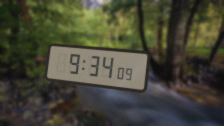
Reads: h=9 m=34 s=9
